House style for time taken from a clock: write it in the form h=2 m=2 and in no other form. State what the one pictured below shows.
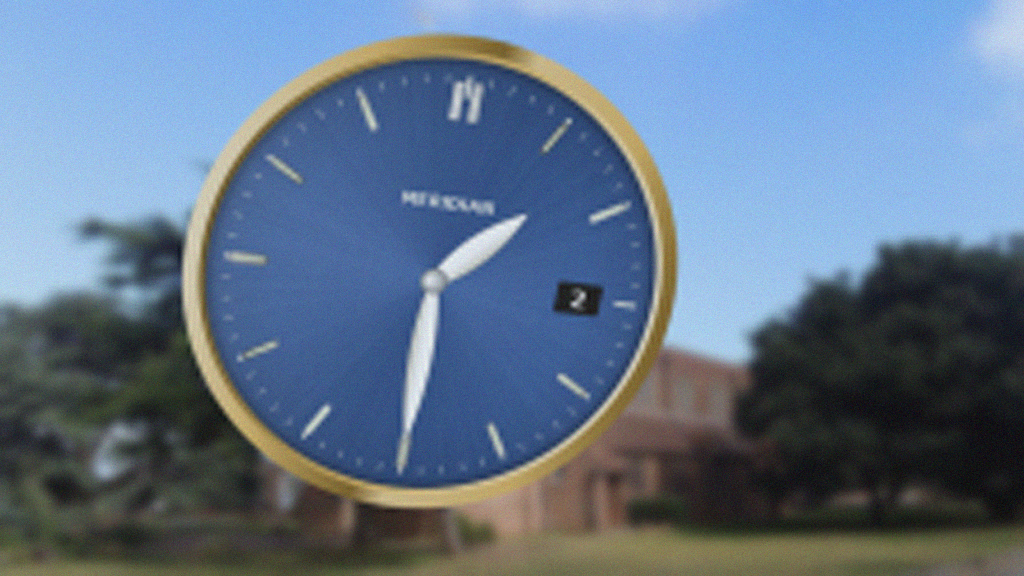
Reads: h=1 m=30
